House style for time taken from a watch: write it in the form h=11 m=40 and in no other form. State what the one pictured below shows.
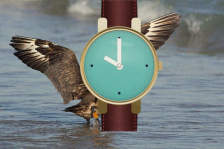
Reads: h=10 m=0
